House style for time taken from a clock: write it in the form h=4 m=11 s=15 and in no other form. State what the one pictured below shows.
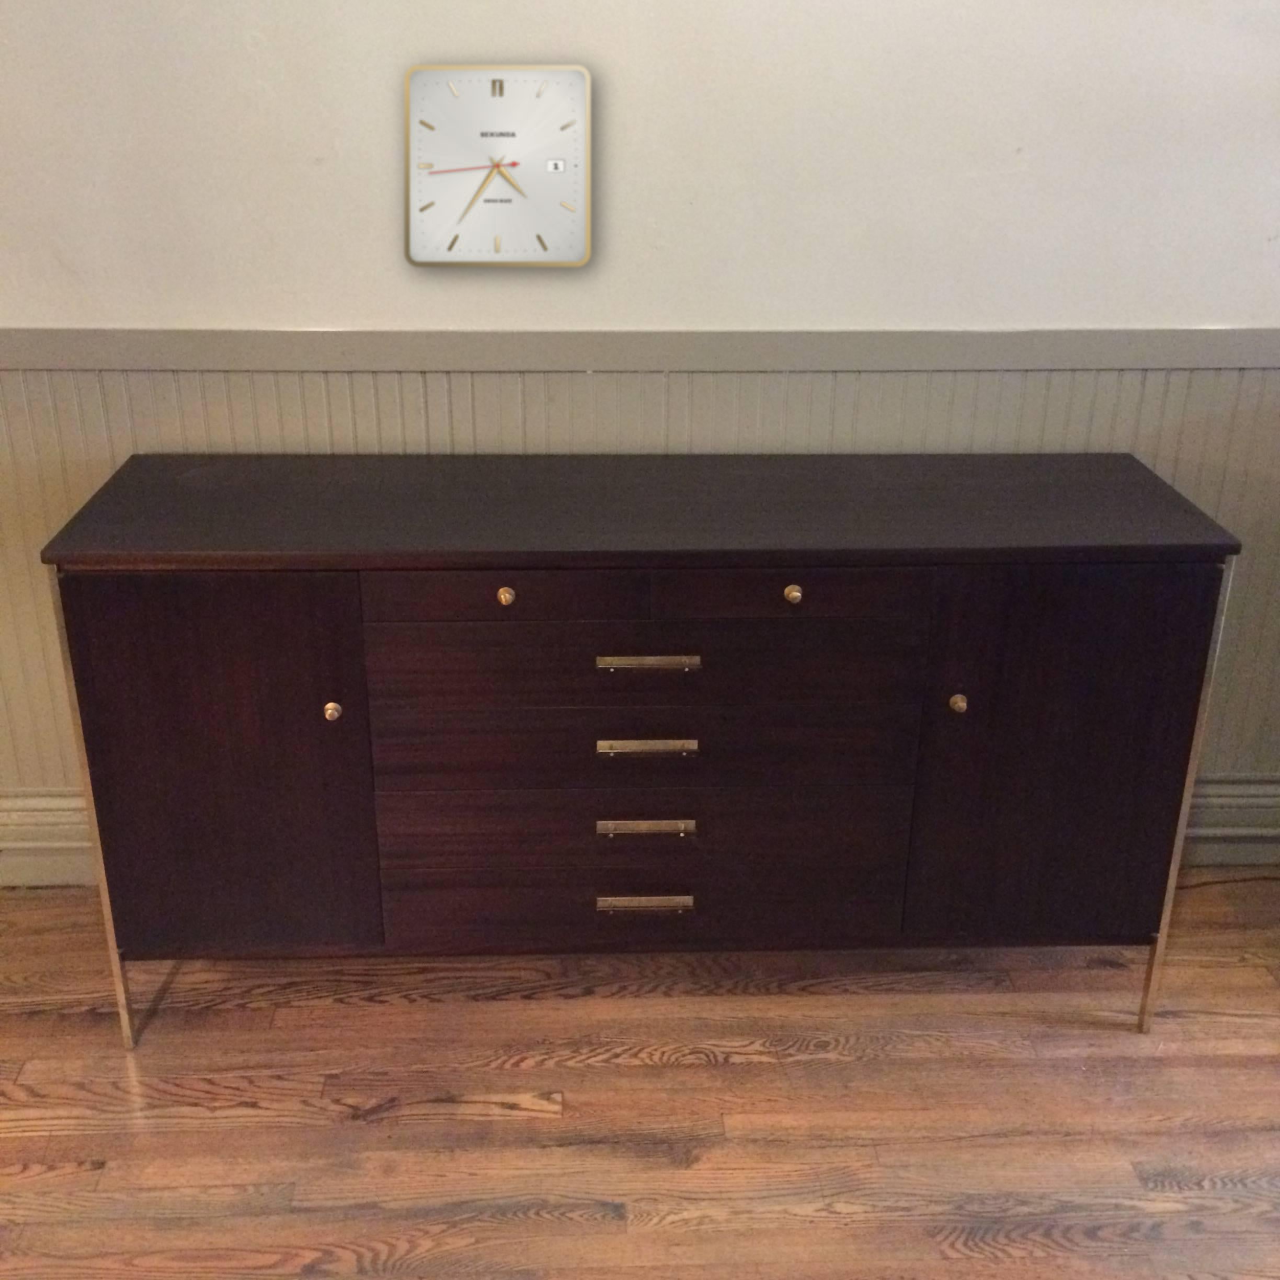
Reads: h=4 m=35 s=44
